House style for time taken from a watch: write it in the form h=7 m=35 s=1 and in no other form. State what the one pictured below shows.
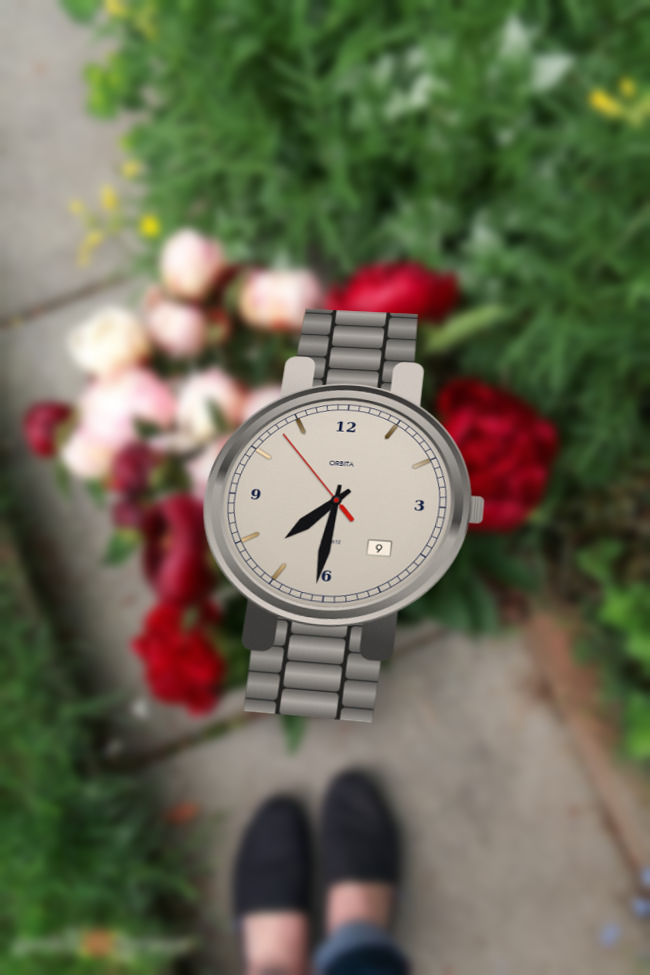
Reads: h=7 m=30 s=53
